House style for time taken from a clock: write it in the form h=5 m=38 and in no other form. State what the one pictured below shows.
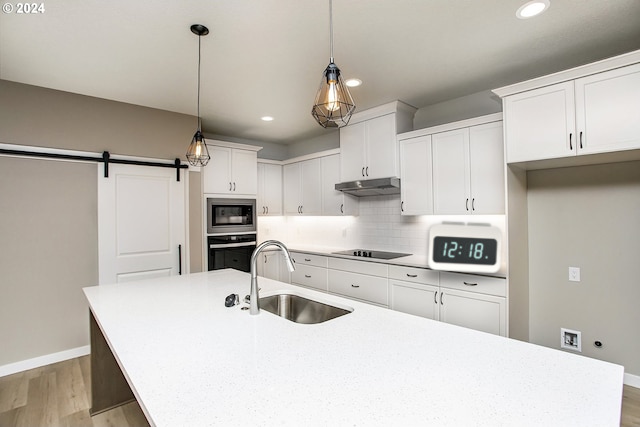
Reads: h=12 m=18
